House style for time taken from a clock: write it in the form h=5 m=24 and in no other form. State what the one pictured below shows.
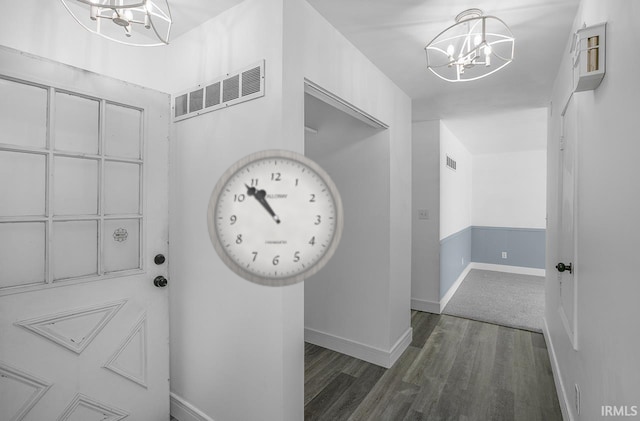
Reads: h=10 m=53
